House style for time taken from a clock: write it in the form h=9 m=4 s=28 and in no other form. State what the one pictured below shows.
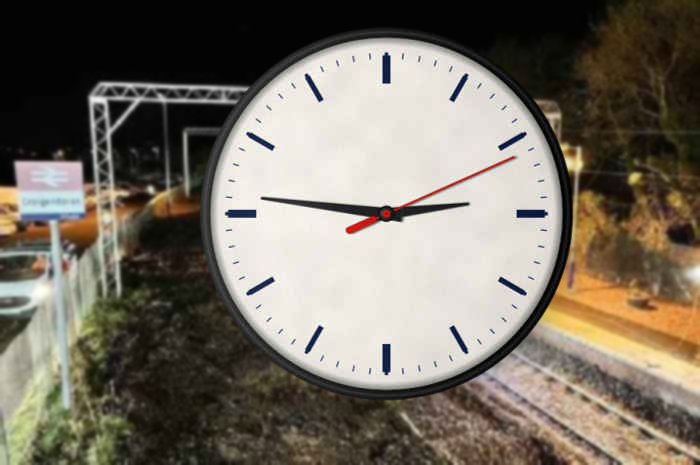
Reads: h=2 m=46 s=11
